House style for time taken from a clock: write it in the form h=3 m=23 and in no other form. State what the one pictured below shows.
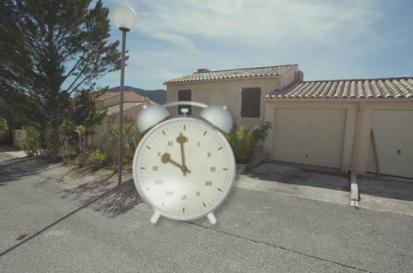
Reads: h=9 m=59
